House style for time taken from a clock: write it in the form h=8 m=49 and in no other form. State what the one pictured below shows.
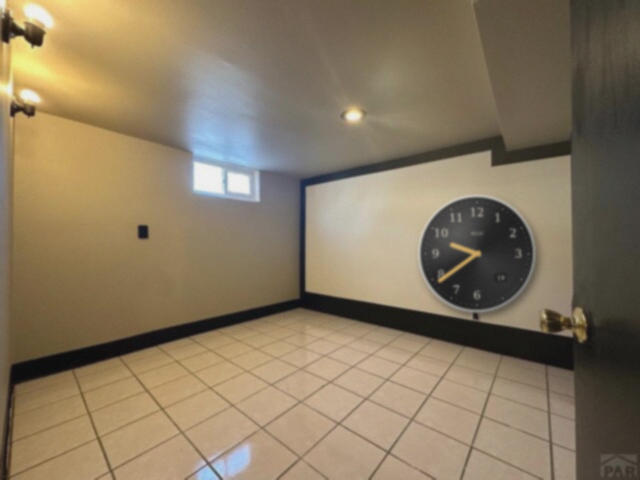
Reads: h=9 m=39
